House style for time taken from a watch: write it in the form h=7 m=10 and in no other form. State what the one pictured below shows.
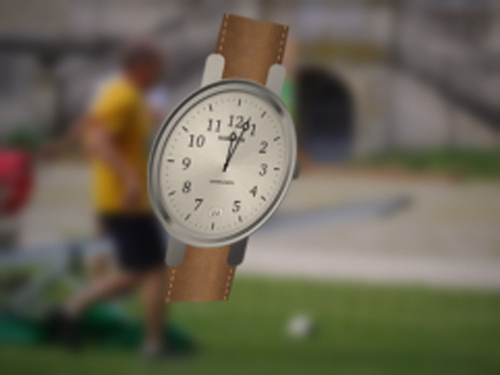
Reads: h=12 m=3
